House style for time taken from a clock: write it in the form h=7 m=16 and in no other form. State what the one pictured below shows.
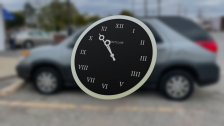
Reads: h=10 m=53
